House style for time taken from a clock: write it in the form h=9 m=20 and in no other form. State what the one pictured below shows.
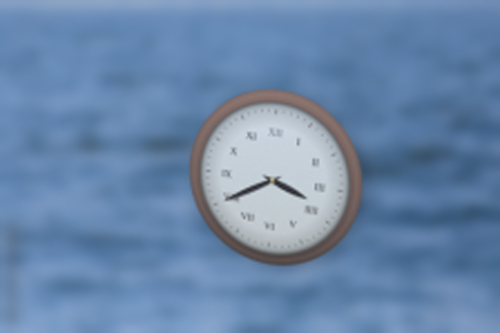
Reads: h=3 m=40
